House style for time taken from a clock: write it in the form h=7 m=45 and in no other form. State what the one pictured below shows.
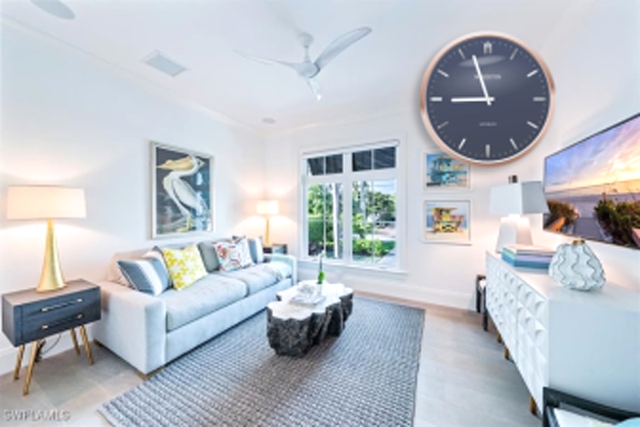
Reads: h=8 m=57
